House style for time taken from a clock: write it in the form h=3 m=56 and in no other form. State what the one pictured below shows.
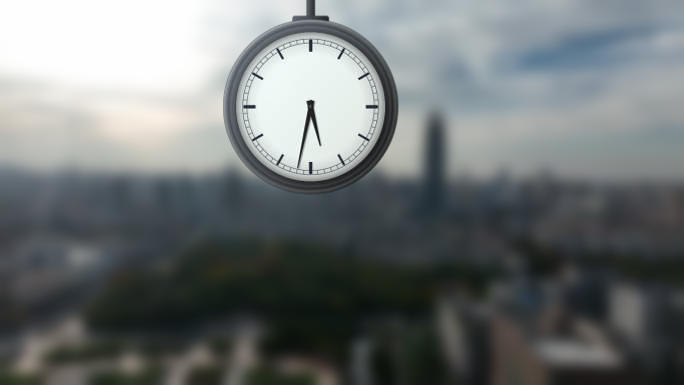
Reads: h=5 m=32
